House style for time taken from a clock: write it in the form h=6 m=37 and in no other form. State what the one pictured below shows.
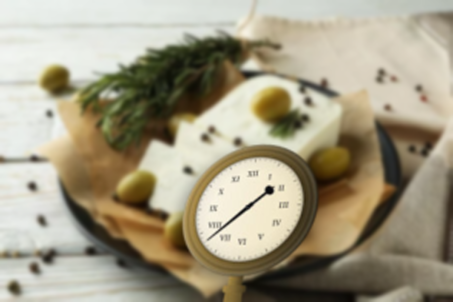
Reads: h=1 m=38
